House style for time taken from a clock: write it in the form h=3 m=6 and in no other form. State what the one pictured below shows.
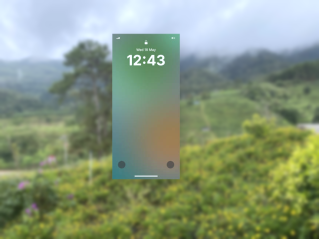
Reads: h=12 m=43
